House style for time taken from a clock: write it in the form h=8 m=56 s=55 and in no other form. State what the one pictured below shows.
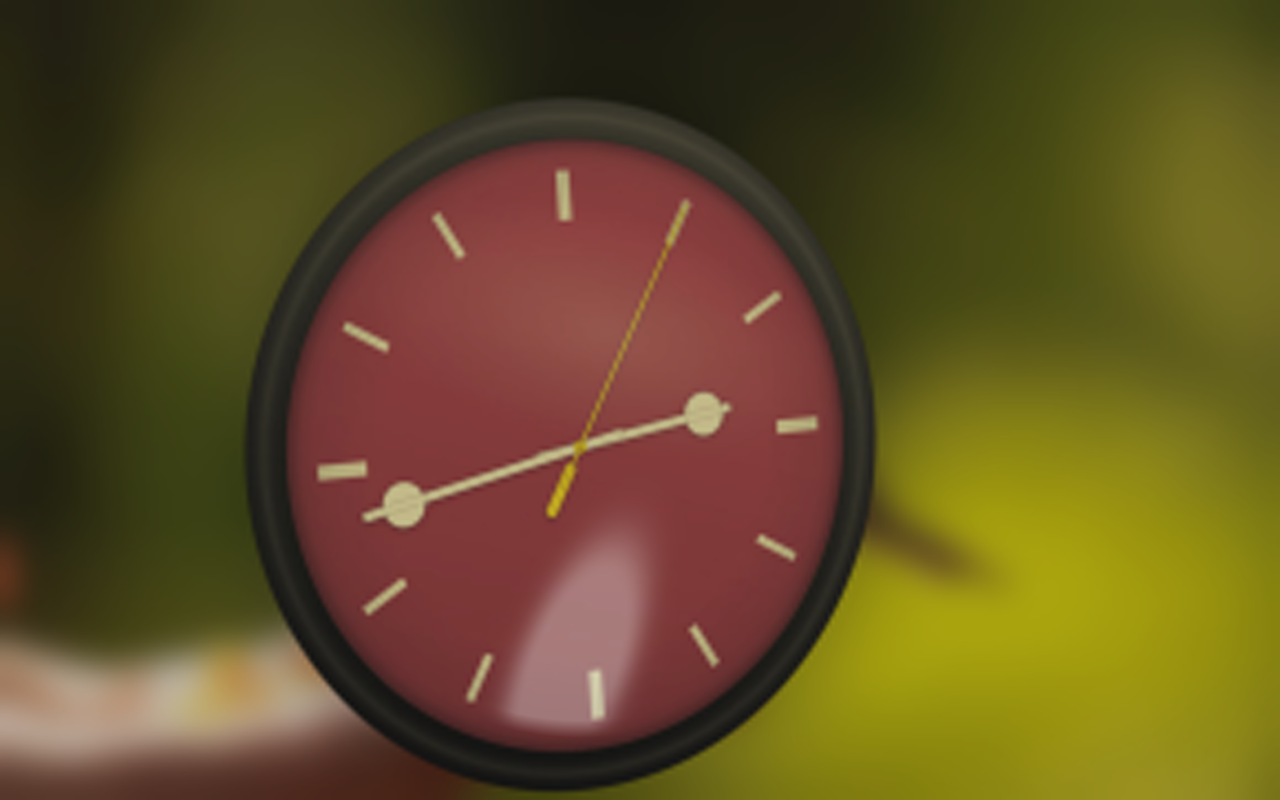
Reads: h=2 m=43 s=5
